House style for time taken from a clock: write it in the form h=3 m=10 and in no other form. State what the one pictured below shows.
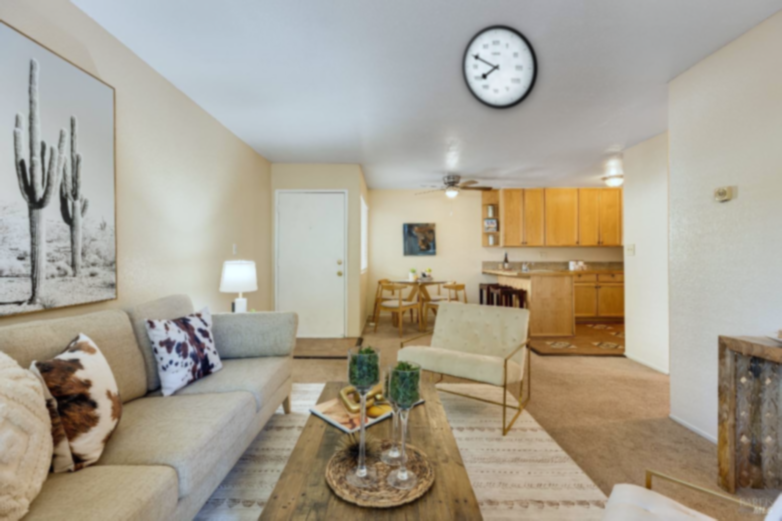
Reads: h=7 m=49
